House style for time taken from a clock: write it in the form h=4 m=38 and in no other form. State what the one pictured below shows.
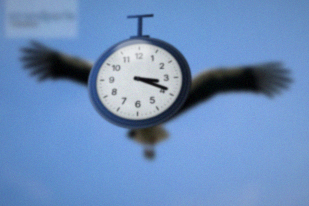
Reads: h=3 m=19
